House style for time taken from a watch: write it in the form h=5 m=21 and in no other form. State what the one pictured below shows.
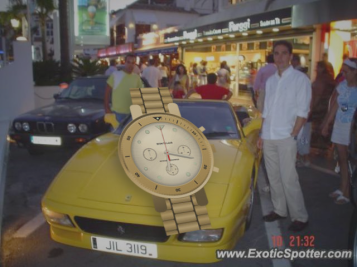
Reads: h=6 m=18
